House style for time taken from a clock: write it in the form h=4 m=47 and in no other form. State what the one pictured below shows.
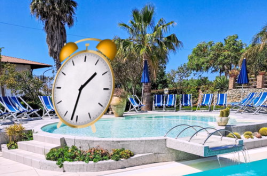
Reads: h=1 m=32
